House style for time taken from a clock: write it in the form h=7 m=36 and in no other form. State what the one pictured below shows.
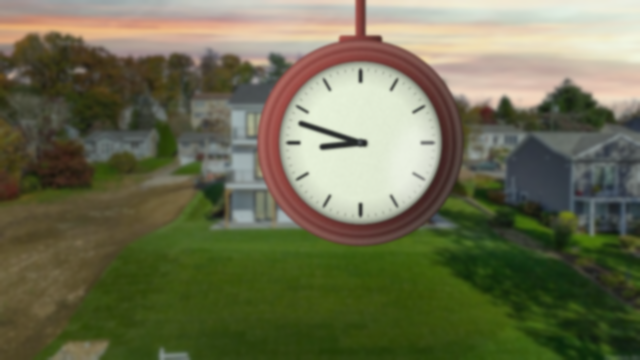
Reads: h=8 m=48
